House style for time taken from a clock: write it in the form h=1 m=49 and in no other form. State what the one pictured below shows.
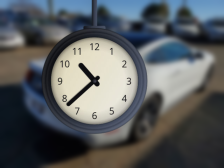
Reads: h=10 m=38
